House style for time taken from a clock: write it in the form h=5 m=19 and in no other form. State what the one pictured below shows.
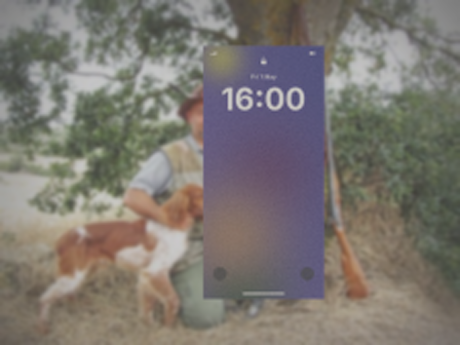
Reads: h=16 m=0
